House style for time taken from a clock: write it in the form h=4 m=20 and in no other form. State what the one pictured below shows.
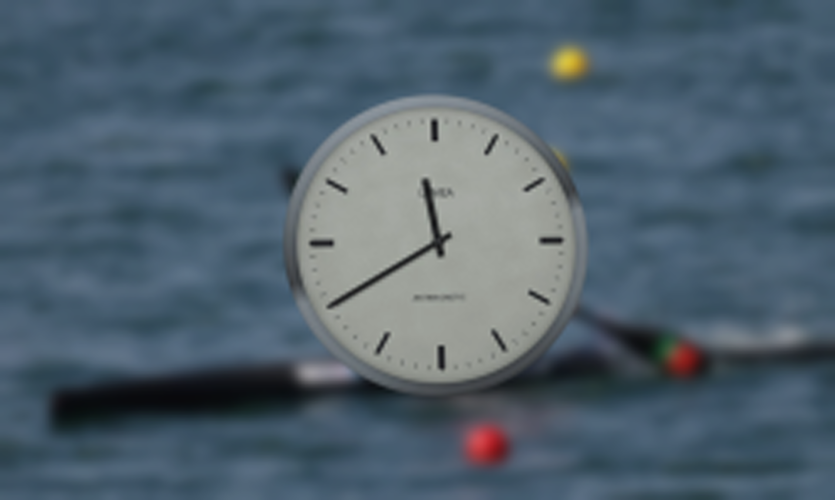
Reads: h=11 m=40
